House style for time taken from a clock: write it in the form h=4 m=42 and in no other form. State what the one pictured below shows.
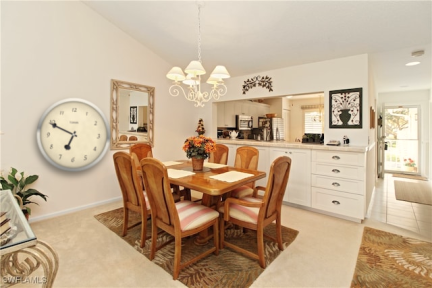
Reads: h=6 m=49
